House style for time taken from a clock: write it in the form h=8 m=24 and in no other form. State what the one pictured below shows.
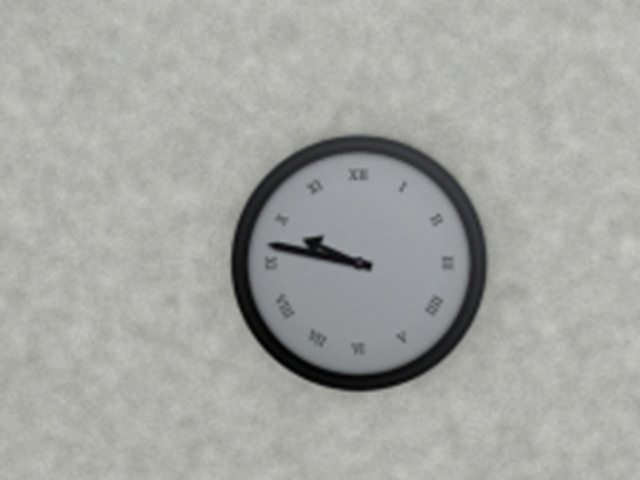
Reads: h=9 m=47
